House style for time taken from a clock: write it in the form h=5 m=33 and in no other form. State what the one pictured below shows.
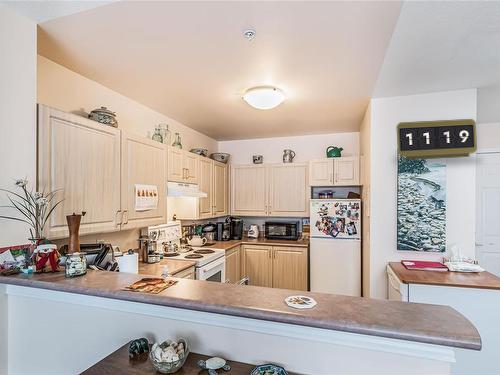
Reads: h=11 m=19
